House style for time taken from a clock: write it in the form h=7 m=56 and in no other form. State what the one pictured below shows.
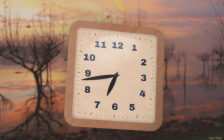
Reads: h=6 m=43
